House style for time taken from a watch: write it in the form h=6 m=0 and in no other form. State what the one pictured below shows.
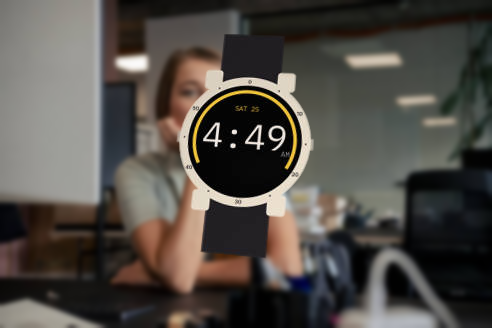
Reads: h=4 m=49
